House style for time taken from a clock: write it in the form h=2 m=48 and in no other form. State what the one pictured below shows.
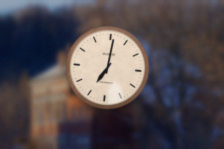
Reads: h=7 m=1
